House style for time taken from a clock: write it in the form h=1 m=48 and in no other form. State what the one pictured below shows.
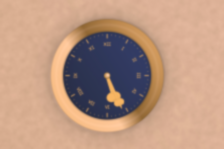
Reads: h=5 m=26
